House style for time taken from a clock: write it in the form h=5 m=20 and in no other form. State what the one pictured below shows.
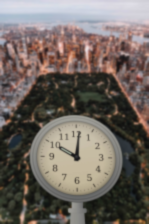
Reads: h=10 m=1
